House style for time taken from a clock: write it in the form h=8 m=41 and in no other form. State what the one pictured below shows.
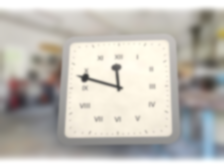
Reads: h=11 m=48
